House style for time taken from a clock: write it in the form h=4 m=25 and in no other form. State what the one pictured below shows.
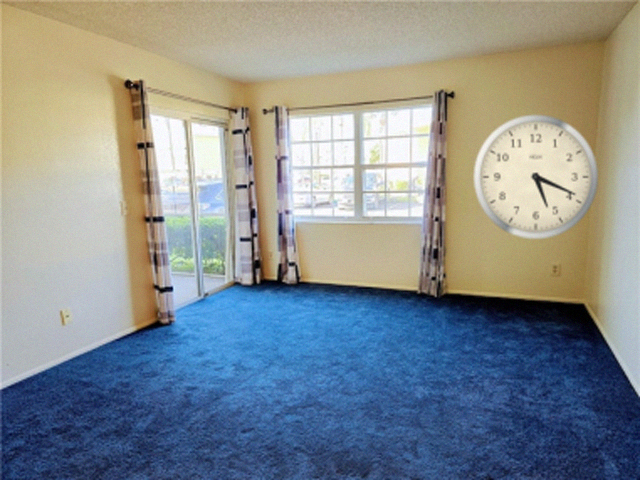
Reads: h=5 m=19
